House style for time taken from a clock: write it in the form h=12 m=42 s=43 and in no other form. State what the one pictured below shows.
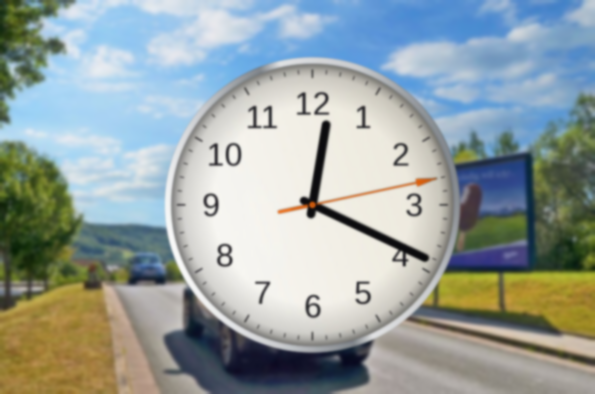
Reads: h=12 m=19 s=13
